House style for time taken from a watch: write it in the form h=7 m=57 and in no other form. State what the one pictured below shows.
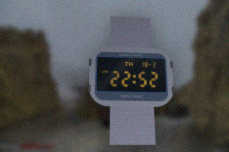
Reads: h=22 m=52
